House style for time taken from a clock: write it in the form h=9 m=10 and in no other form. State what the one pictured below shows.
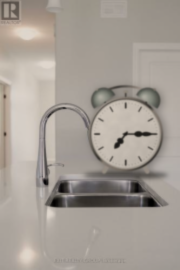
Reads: h=7 m=15
